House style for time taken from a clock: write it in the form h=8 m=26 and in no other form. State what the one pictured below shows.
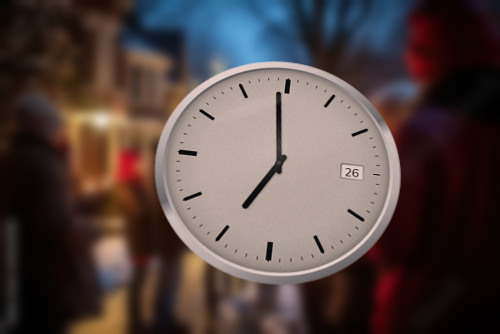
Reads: h=6 m=59
